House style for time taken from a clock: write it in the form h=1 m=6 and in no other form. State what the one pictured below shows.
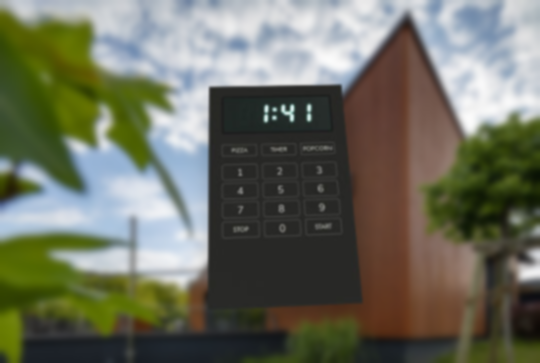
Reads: h=1 m=41
